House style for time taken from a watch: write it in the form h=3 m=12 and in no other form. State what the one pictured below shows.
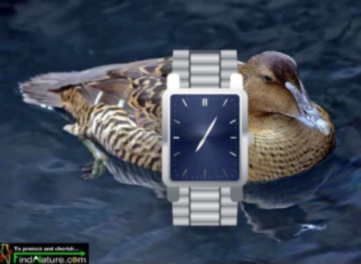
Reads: h=7 m=5
